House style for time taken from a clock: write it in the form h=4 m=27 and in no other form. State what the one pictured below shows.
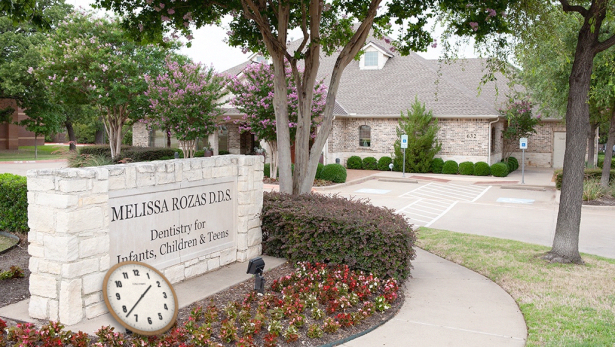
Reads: h=1 m=38
